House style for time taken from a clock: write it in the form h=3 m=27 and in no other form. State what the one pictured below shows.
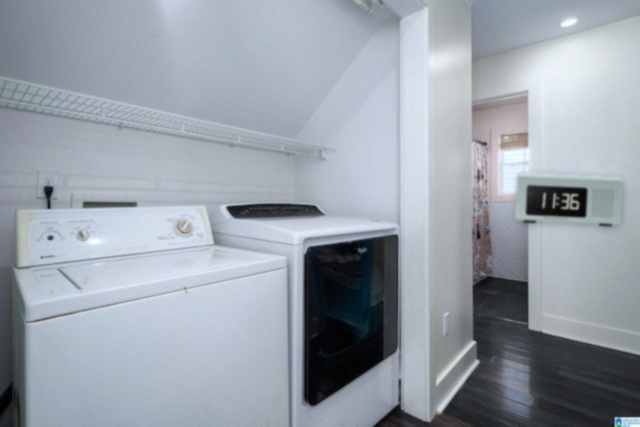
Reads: h=11 m=36
